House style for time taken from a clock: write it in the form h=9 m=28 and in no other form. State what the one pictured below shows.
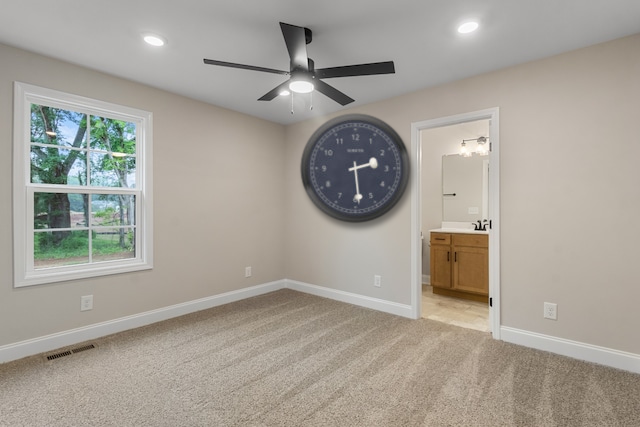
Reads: h=2 m=29
